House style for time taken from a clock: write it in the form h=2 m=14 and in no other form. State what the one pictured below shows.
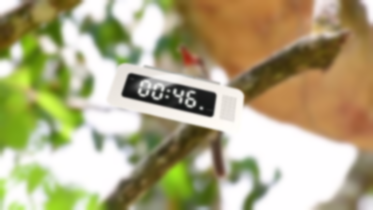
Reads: h=0 m=46
